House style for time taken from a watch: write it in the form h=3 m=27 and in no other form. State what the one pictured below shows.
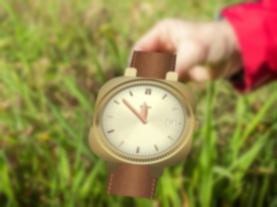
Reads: h=11 m=52
